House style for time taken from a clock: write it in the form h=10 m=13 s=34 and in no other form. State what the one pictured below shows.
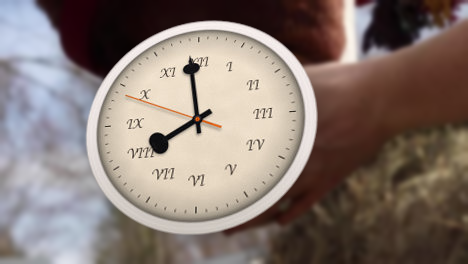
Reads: h=7 m=58 s=49
